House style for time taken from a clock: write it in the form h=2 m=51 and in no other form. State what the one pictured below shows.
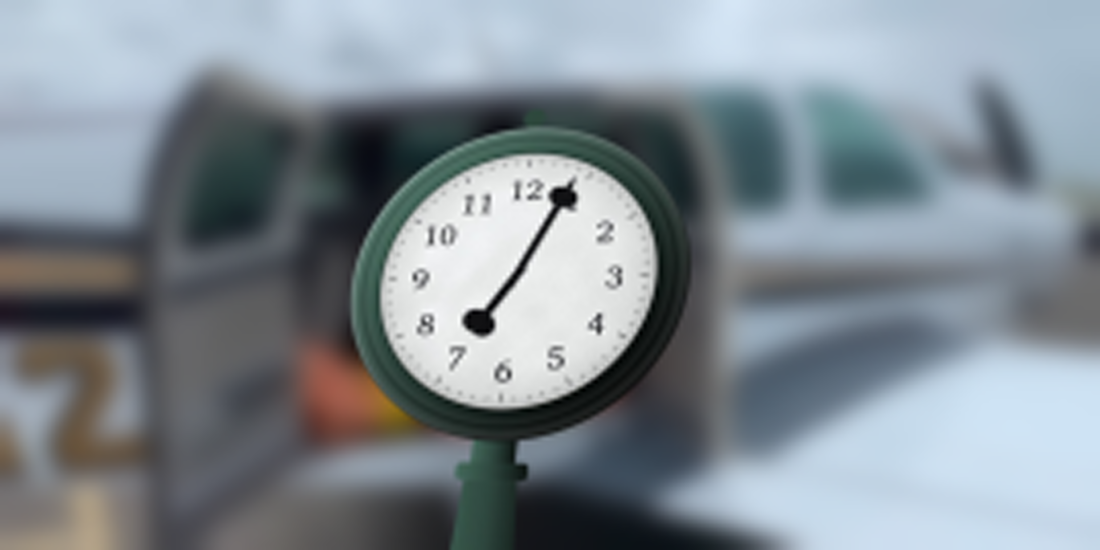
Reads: h=7 m=4
